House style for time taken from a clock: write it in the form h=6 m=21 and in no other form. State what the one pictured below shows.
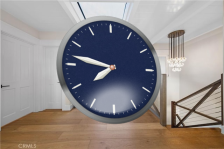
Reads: h=7 m=47
